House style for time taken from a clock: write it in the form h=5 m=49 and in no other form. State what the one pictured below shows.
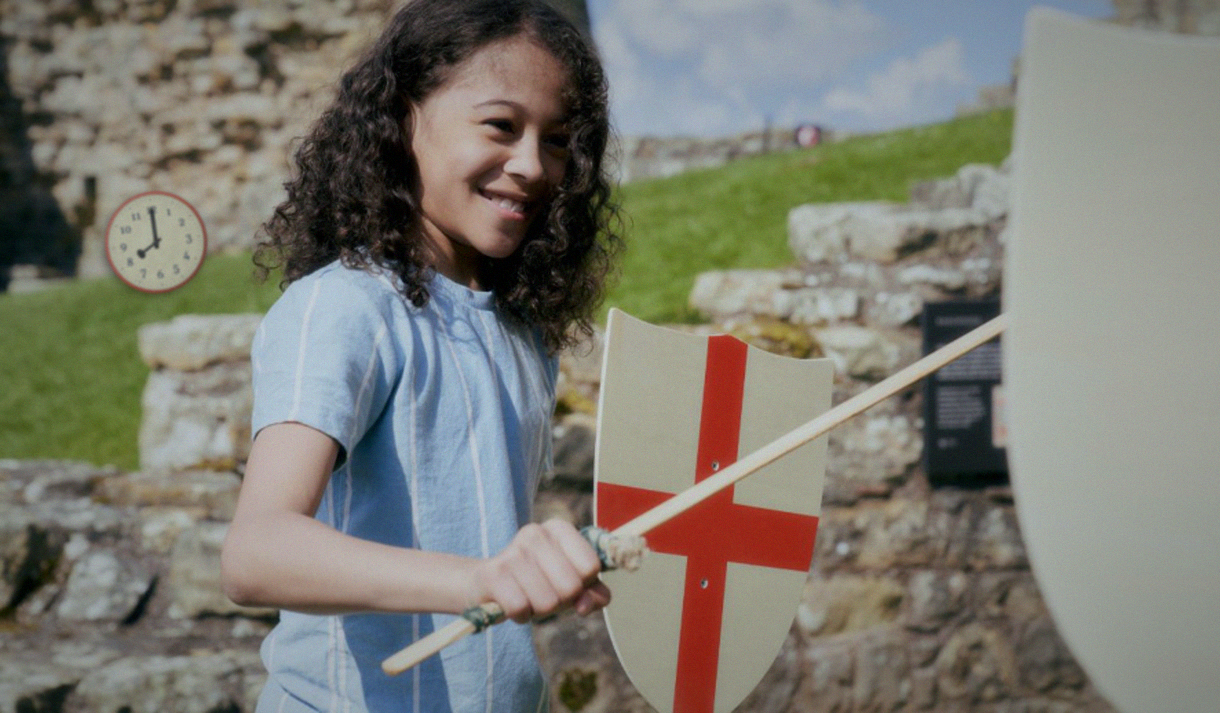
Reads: h=8 m=0
